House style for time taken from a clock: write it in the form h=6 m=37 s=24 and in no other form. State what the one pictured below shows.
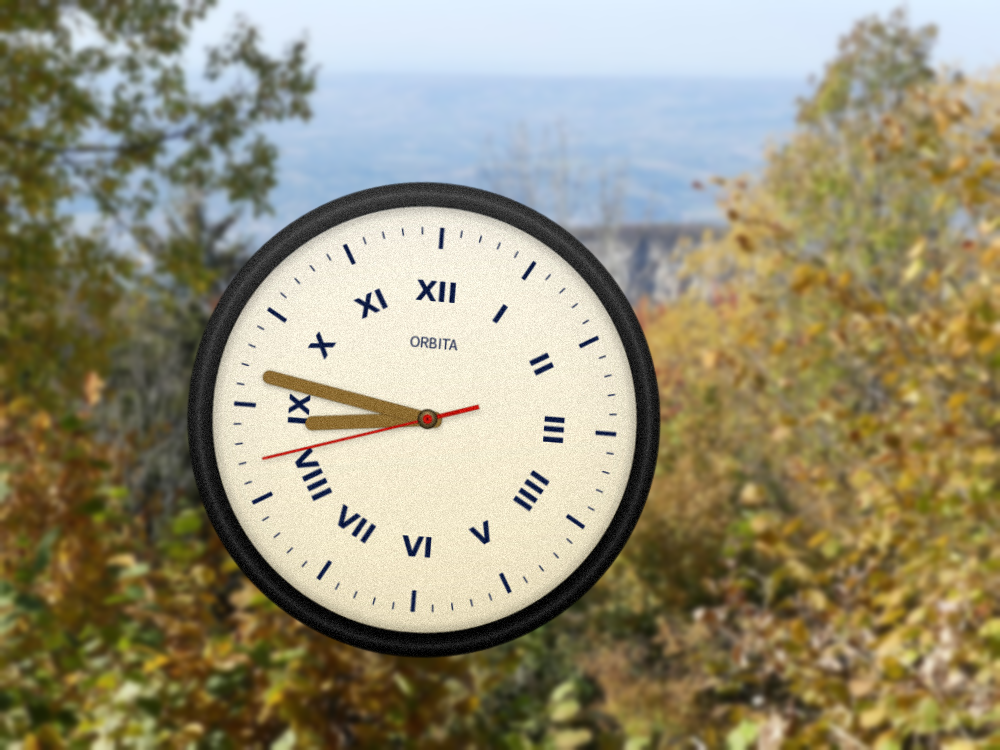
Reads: h=8 m=46 s=42
